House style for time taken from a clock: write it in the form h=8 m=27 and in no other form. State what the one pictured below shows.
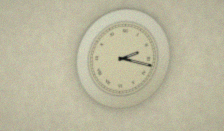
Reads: h=2 m=17
